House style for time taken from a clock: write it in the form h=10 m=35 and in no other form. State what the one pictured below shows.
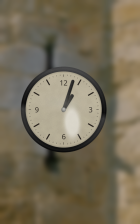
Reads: h=1 m=3
